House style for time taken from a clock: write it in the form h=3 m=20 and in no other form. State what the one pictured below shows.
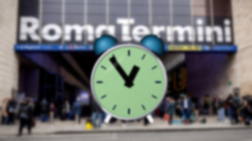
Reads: h=12 m=54
